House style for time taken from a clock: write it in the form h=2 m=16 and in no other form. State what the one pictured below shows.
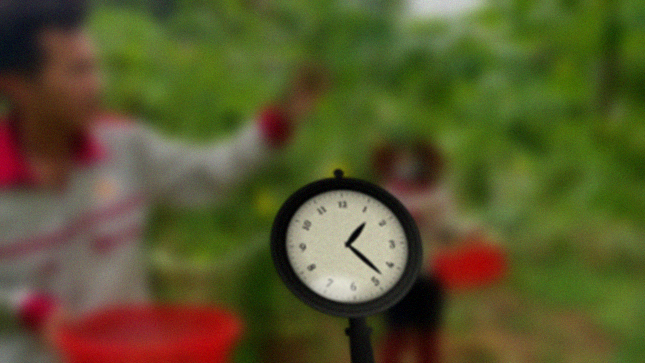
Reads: h=1 m=23
